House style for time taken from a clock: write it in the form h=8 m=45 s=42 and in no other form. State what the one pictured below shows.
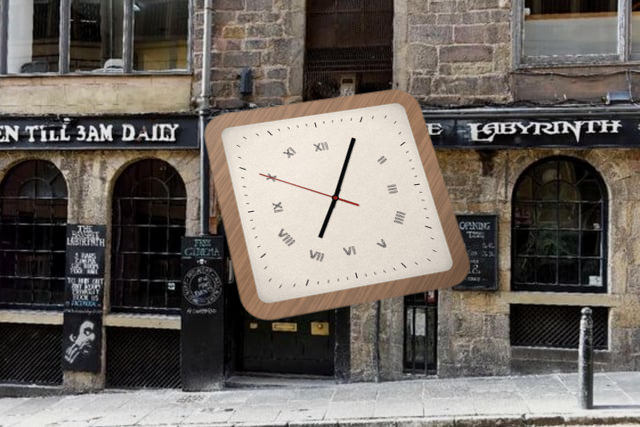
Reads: h=7 m=4 s=50
